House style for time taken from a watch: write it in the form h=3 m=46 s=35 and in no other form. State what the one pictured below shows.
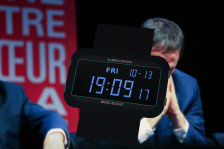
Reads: h=19 m=9 s=17
